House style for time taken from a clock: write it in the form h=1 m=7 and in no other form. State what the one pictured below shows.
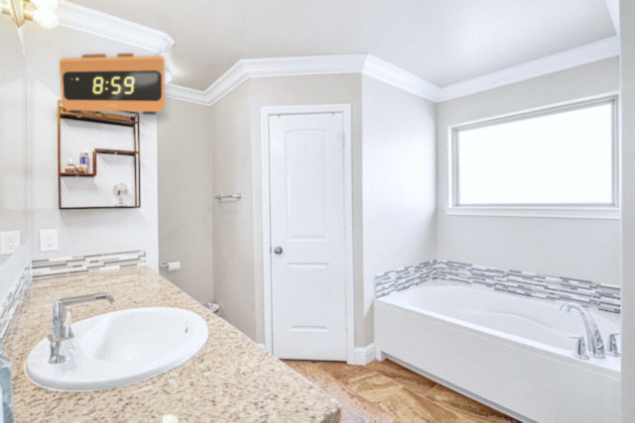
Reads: h=8 m=59
